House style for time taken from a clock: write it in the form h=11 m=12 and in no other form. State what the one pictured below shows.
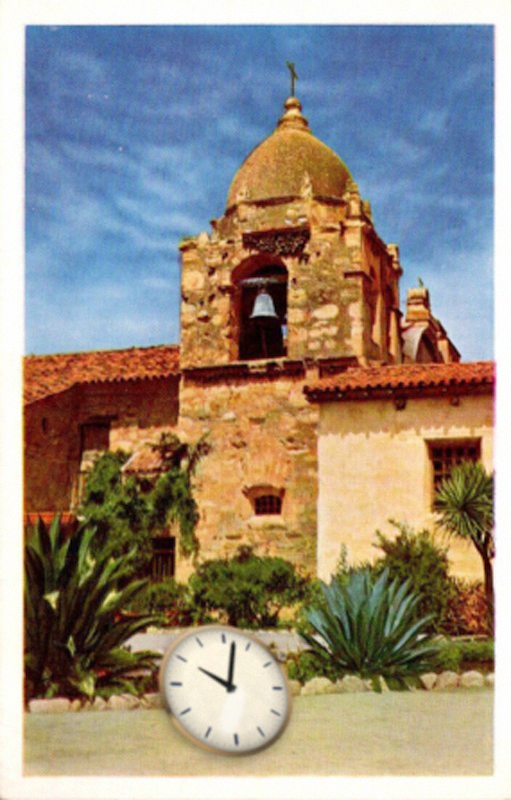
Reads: h=10 m=2
